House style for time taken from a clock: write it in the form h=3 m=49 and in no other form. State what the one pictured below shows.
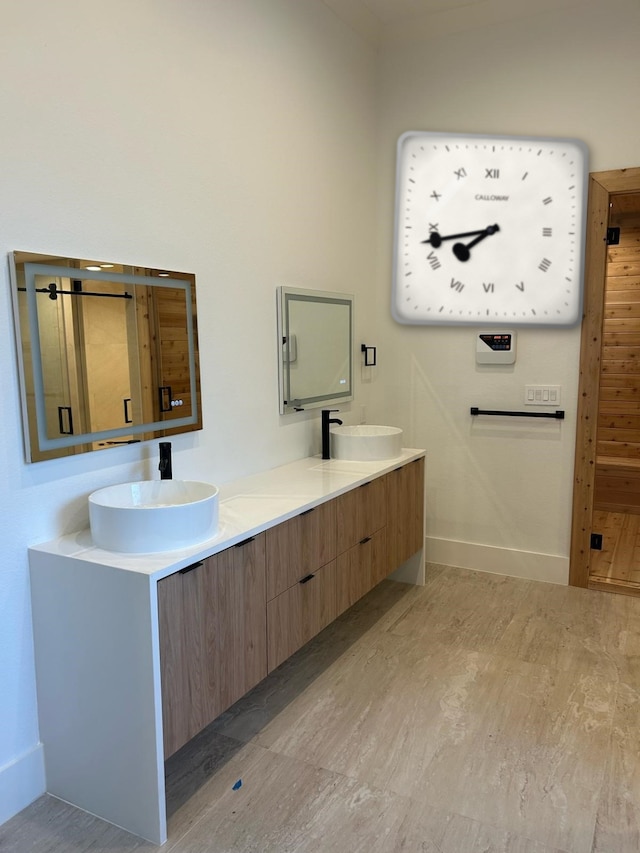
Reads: h=7 m=43
